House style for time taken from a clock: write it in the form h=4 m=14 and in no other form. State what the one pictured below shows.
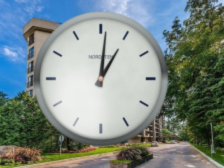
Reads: h=1 m=1
